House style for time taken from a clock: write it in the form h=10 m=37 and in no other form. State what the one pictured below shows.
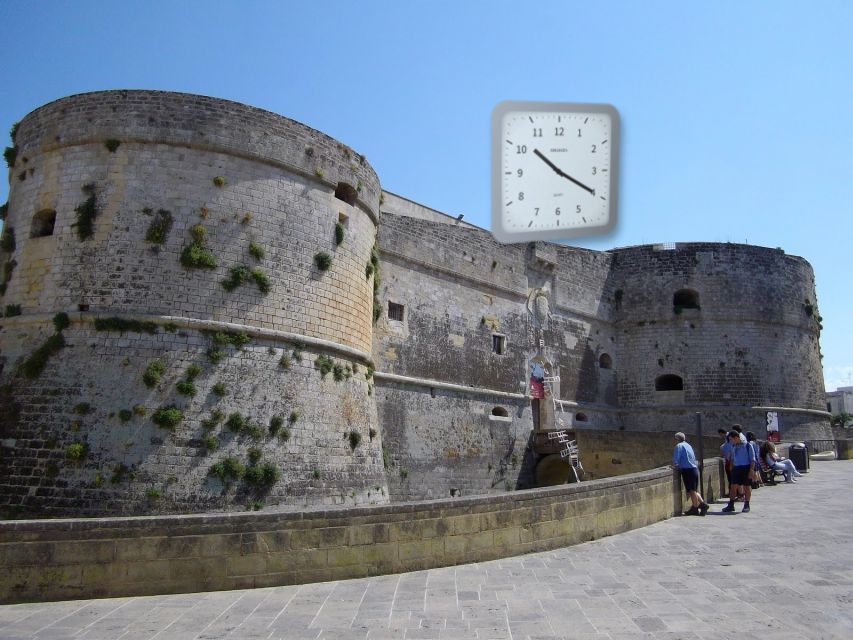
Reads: h=10 m=20
